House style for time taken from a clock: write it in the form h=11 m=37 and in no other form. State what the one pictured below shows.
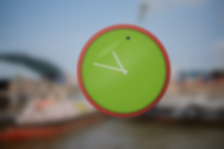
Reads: h=10 m=46
